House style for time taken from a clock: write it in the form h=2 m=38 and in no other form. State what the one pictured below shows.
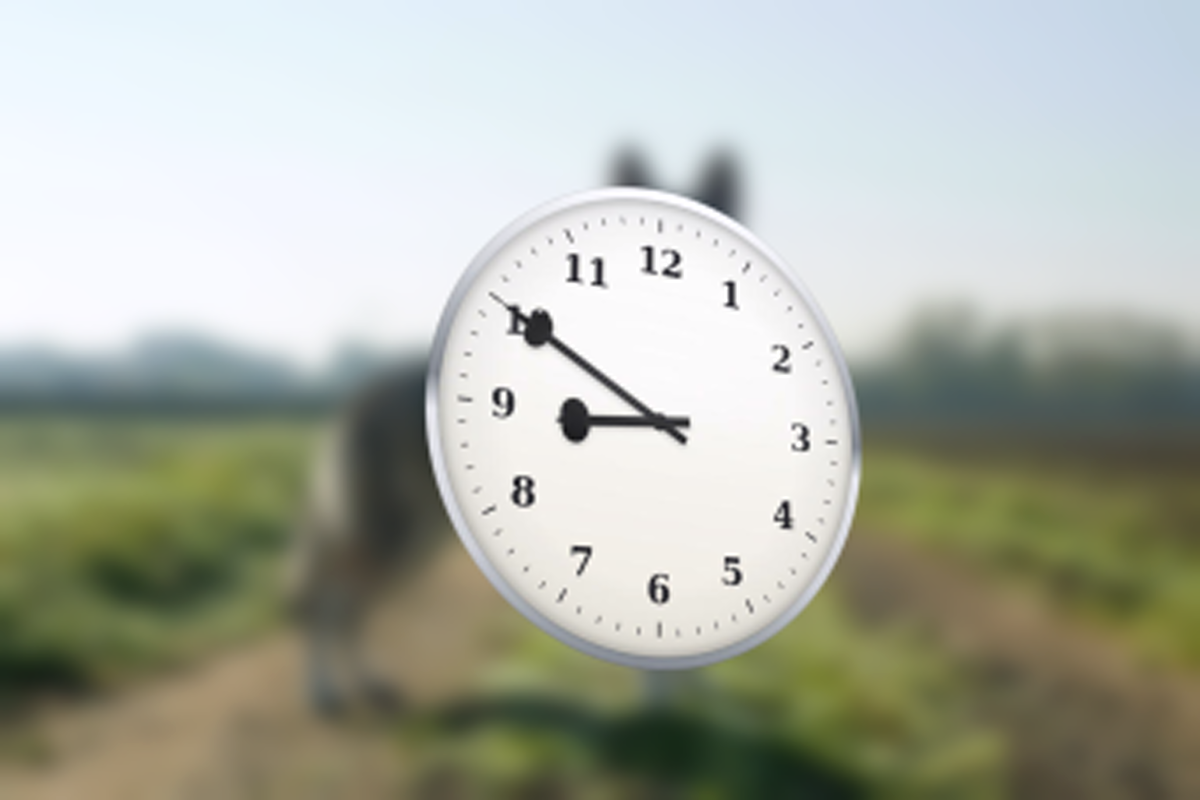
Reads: h=8 m=50
